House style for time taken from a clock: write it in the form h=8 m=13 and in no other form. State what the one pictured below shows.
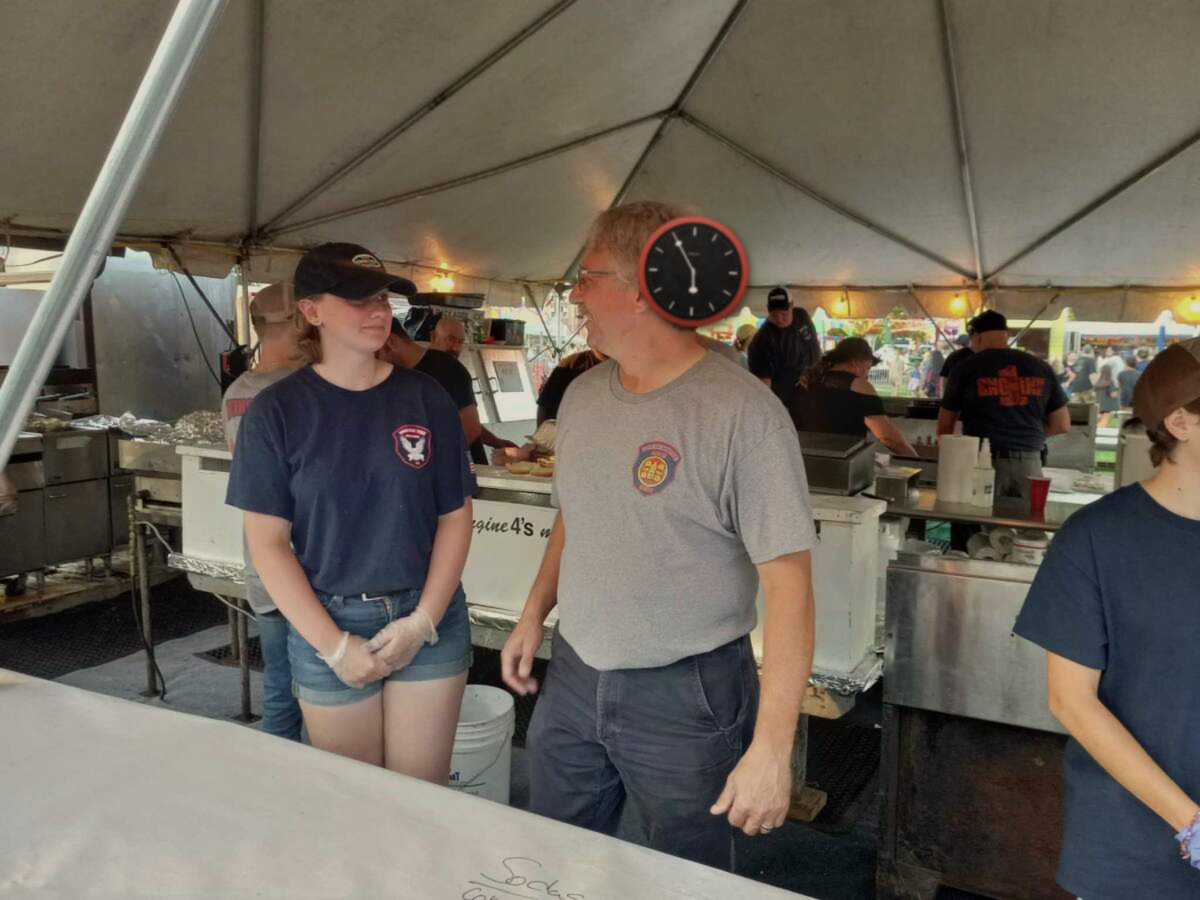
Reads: h=5 m=55
